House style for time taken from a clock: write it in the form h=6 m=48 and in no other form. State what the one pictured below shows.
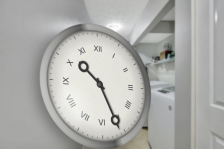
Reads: h=10 m=26
